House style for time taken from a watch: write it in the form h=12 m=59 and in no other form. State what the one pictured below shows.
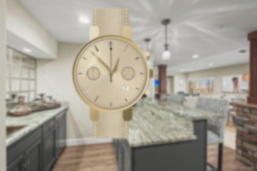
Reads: h=12 m=53
